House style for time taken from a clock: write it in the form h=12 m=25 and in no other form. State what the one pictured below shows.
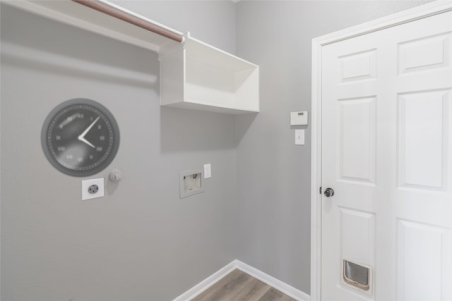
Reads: h=4 m=7
